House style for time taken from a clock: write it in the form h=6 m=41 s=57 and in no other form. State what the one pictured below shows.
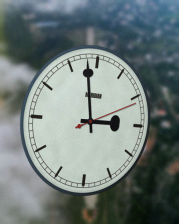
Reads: h=2 m=58 s=11
